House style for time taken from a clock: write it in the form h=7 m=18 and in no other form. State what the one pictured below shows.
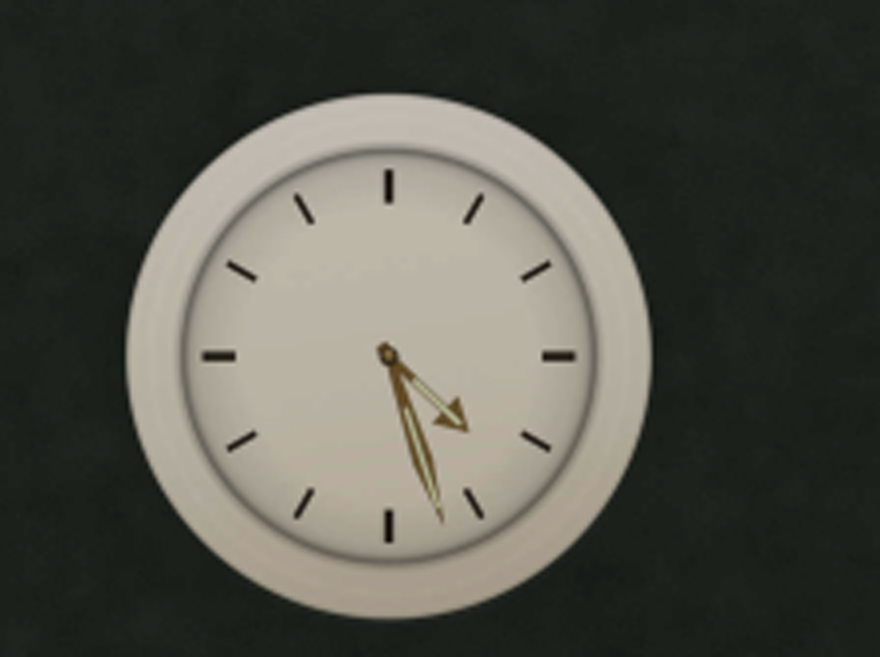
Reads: h=4 m=27
